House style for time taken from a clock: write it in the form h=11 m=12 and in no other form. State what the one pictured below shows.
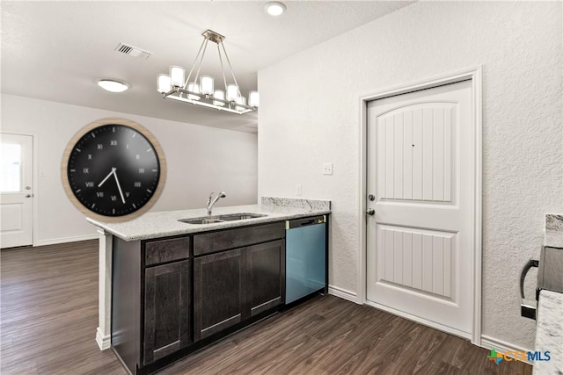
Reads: h=7 m=27
